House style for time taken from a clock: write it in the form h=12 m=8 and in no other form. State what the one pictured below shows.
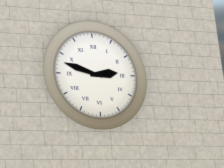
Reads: h=2 m=48
